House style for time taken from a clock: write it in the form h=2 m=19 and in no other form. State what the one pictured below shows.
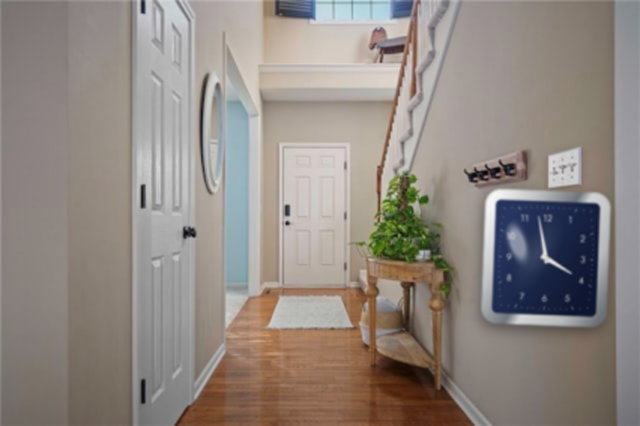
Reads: h=3 m=58
